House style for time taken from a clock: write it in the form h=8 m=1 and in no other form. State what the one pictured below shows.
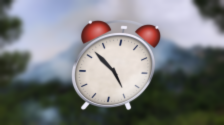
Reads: h=4 m=52
